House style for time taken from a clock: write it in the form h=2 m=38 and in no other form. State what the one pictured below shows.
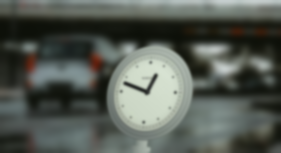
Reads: h=12 m=48
